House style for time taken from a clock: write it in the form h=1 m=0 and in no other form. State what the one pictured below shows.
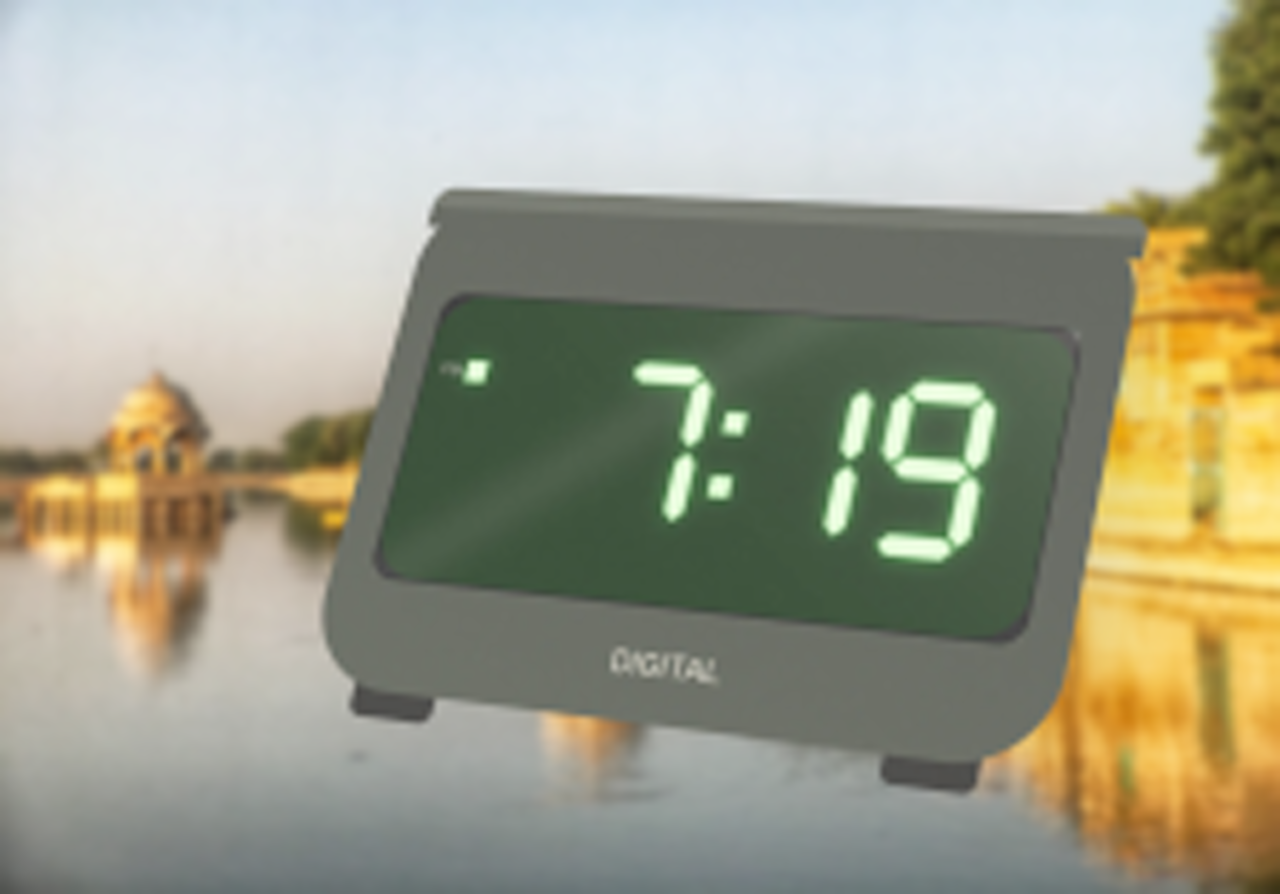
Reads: h=7 m=19
